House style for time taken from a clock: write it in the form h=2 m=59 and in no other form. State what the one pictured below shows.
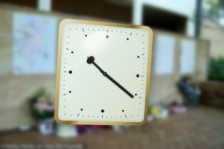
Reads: h=10 m=21
